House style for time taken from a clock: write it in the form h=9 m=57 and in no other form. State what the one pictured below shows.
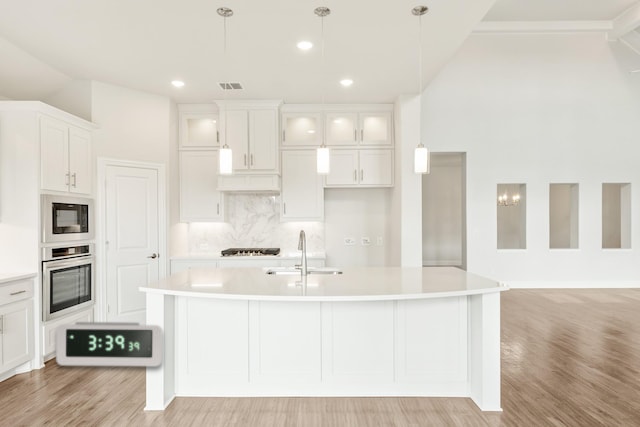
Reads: h=3 m=39
